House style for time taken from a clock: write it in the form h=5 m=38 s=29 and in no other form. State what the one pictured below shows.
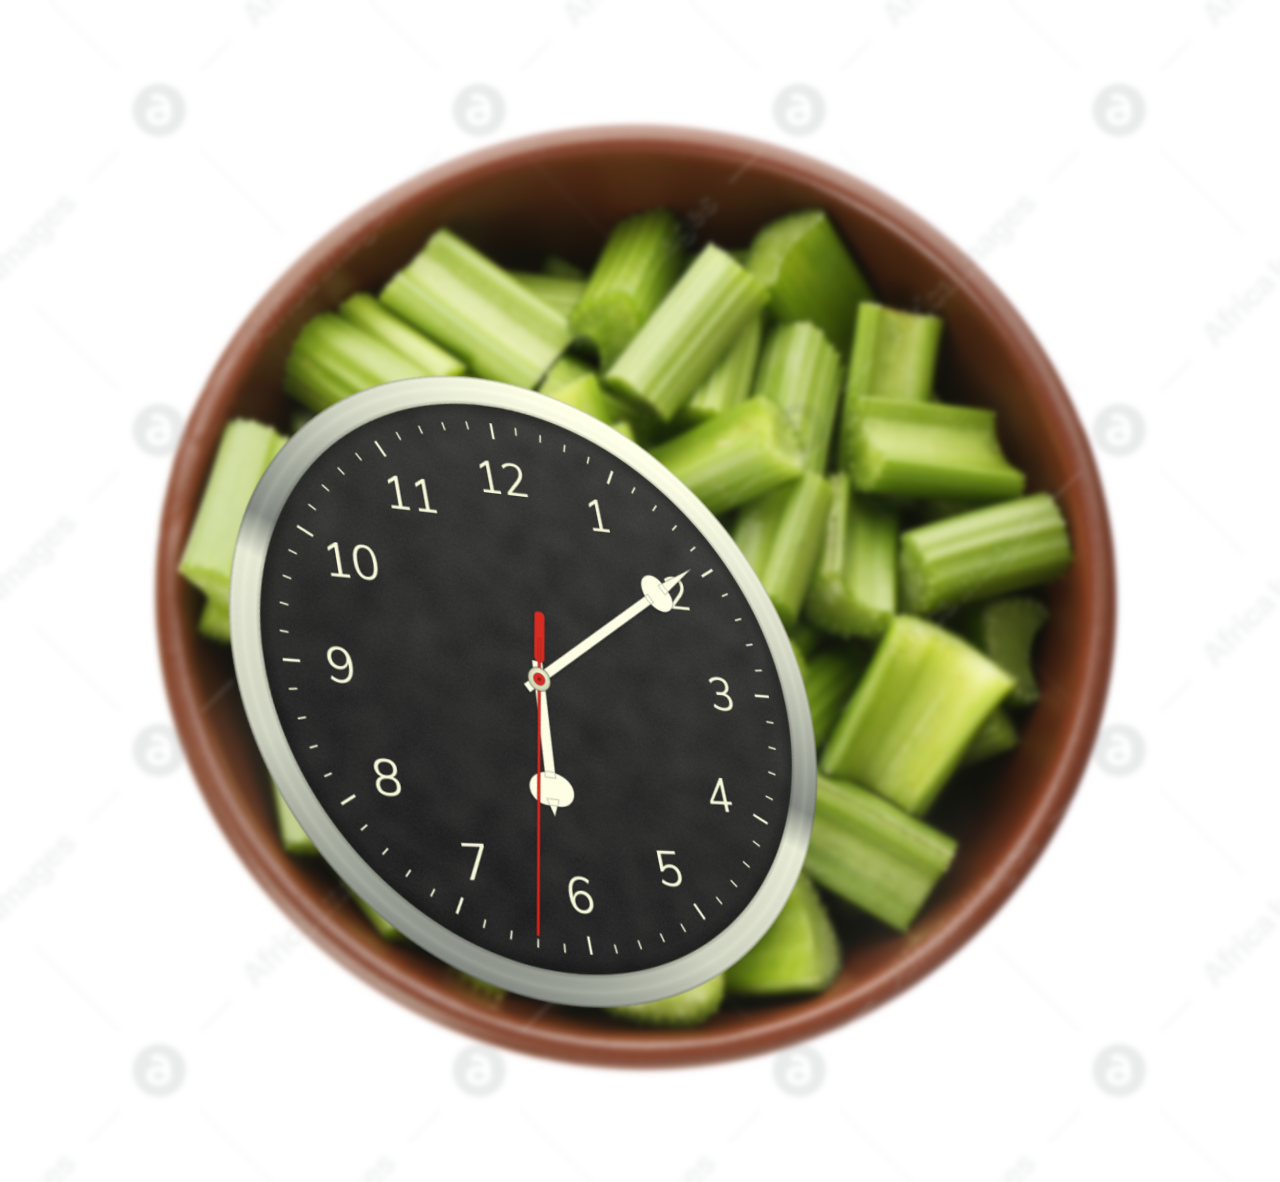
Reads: h=6 m=9 s=32
